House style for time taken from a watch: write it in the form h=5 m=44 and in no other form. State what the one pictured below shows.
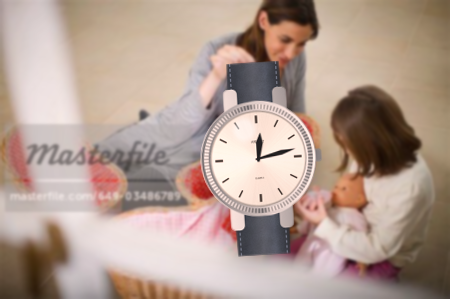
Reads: h=12 m=13
